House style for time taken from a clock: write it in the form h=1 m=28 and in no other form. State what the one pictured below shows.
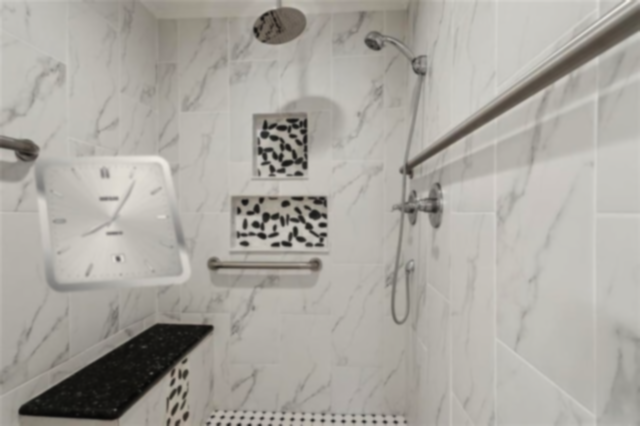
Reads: h=8 m=6
